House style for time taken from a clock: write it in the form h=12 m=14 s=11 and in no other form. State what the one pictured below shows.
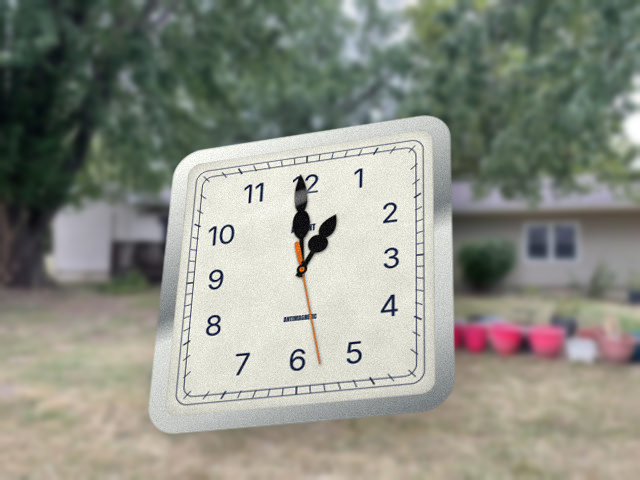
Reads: h=12 m=59 s=28
